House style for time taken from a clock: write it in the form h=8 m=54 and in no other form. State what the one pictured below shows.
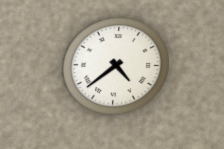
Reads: h=4 m=38
